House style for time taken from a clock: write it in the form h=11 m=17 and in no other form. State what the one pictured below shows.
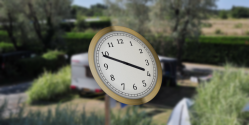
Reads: h=3 m=49
